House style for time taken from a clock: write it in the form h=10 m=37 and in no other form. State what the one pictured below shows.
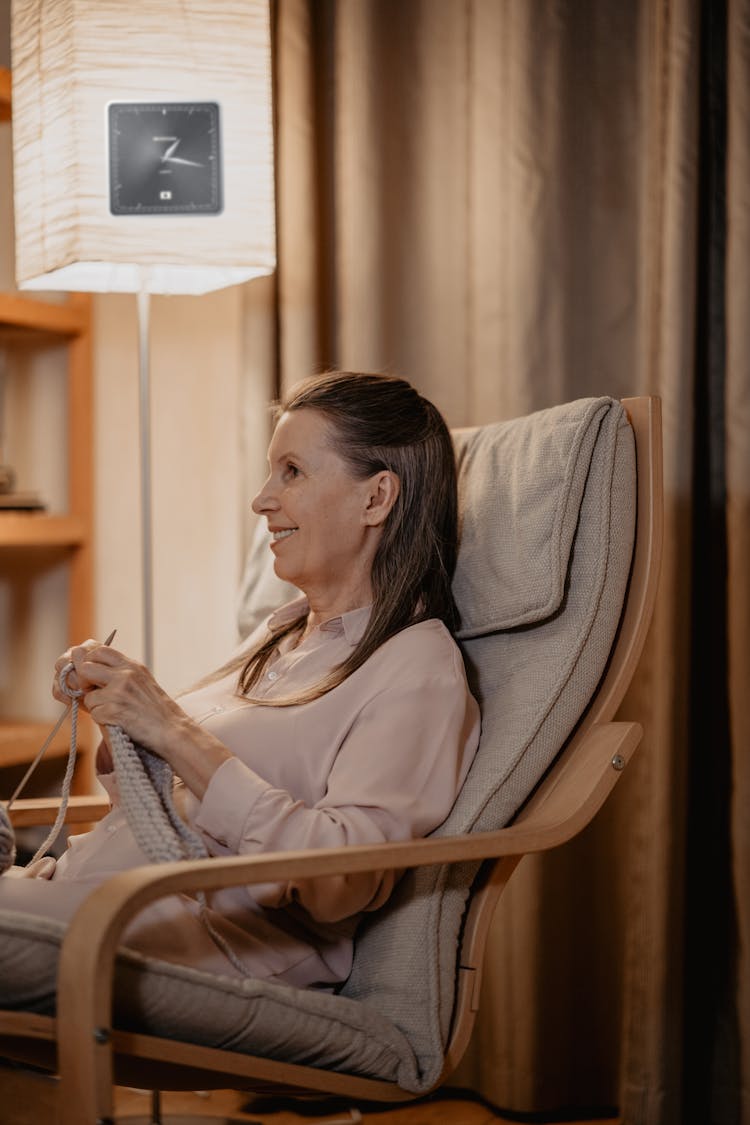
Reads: h=1 m=17
